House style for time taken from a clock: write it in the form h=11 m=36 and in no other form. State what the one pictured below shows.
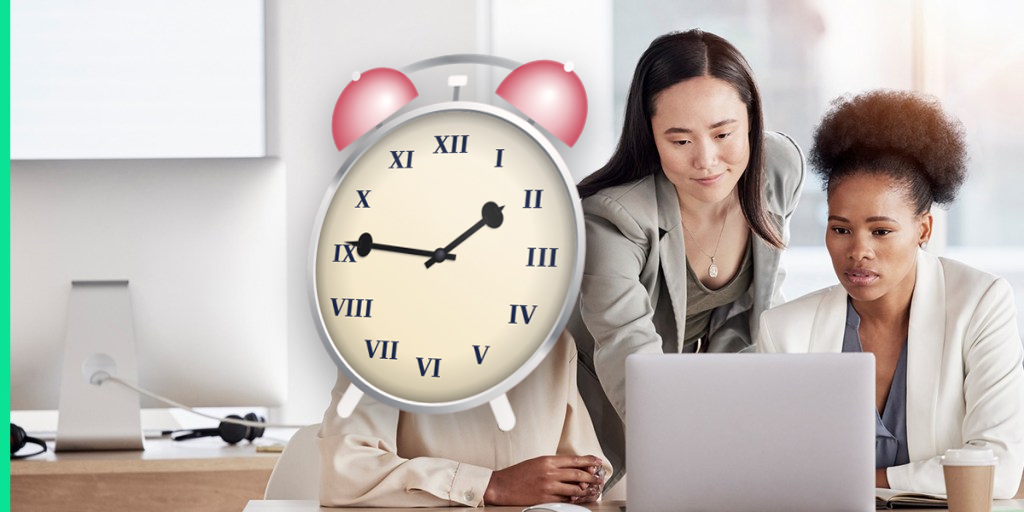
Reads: h=1 m=46
